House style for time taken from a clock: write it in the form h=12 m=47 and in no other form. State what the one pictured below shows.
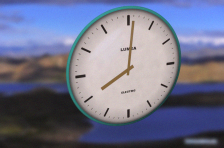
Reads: h=8 m=1
